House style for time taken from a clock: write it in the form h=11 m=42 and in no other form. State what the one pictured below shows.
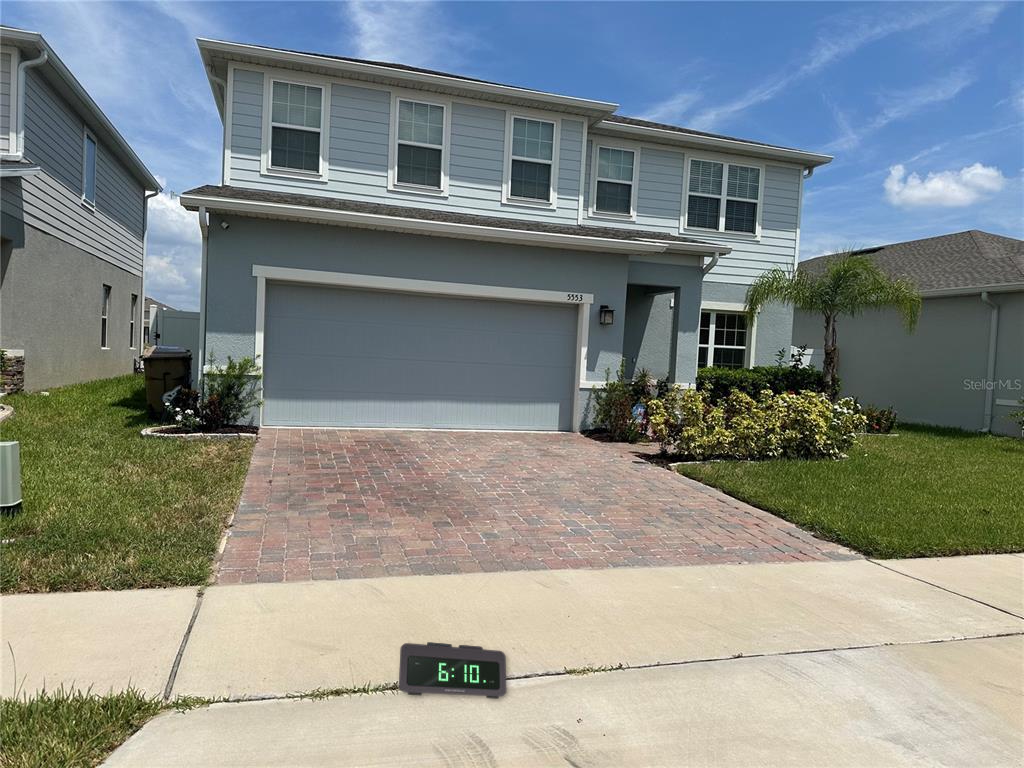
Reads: h=6 m=10
